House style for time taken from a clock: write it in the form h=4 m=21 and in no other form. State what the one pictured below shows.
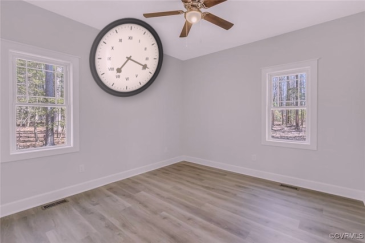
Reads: h=7 m=19
